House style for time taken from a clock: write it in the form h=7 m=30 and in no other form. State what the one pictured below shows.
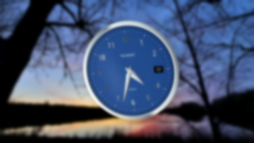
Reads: h=4 m=33
